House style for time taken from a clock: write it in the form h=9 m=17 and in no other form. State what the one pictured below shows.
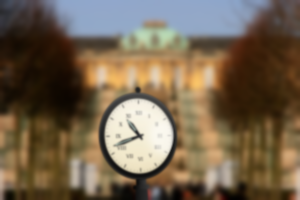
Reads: h=10 m=42
